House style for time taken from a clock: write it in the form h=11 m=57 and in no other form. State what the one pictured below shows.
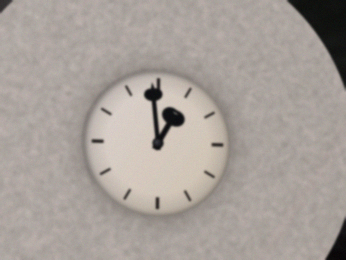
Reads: h=12 m=59
